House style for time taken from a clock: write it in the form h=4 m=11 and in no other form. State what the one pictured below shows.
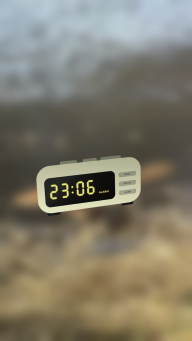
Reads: h=23 m=6
